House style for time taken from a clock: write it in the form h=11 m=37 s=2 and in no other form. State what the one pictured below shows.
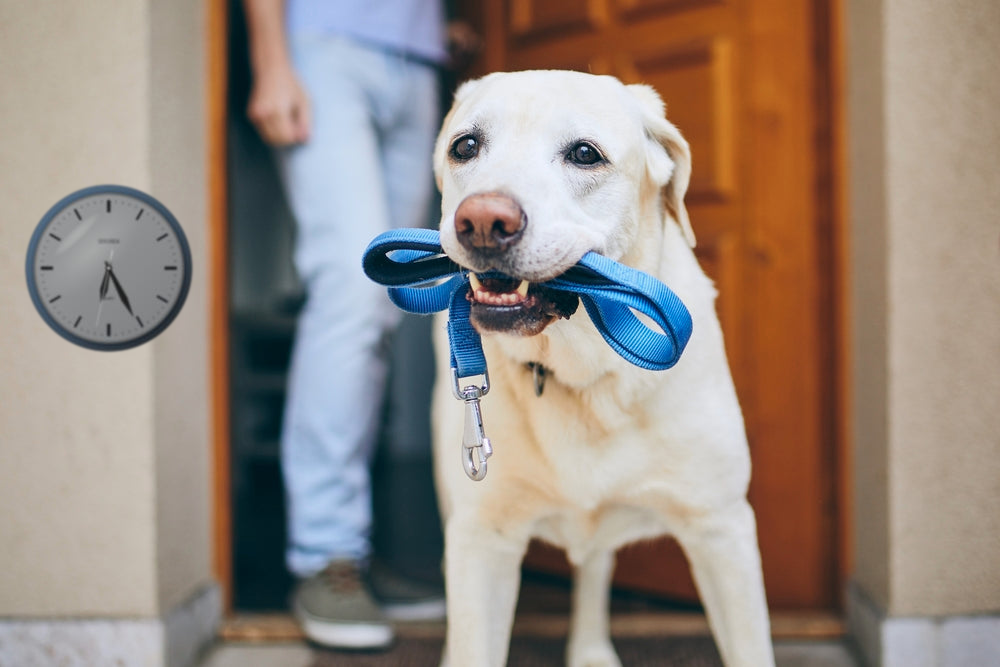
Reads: h=6 m=25 s=32
